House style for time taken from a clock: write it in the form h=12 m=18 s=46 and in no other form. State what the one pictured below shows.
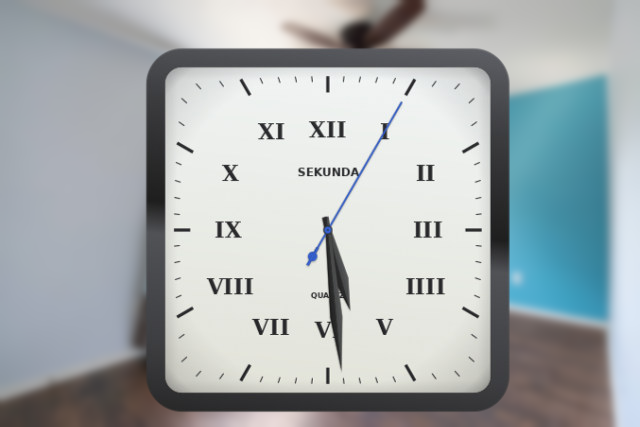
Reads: h=5 m=29 s=5
